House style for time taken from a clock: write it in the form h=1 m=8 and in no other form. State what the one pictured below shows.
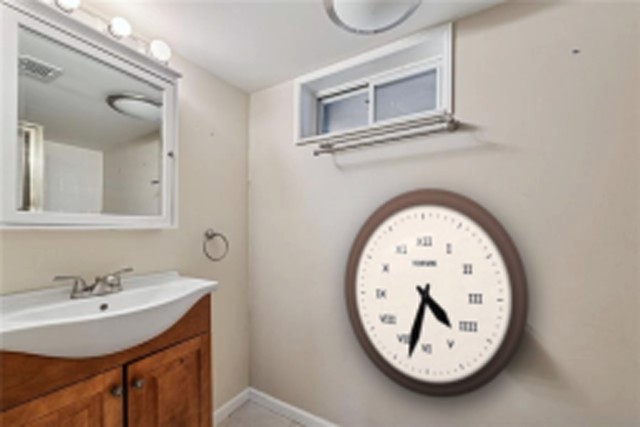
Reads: h=4 m=33
